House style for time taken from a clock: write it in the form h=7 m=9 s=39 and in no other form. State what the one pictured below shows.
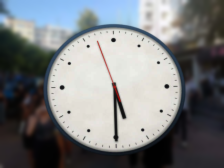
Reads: h=5 m=29 s=57
